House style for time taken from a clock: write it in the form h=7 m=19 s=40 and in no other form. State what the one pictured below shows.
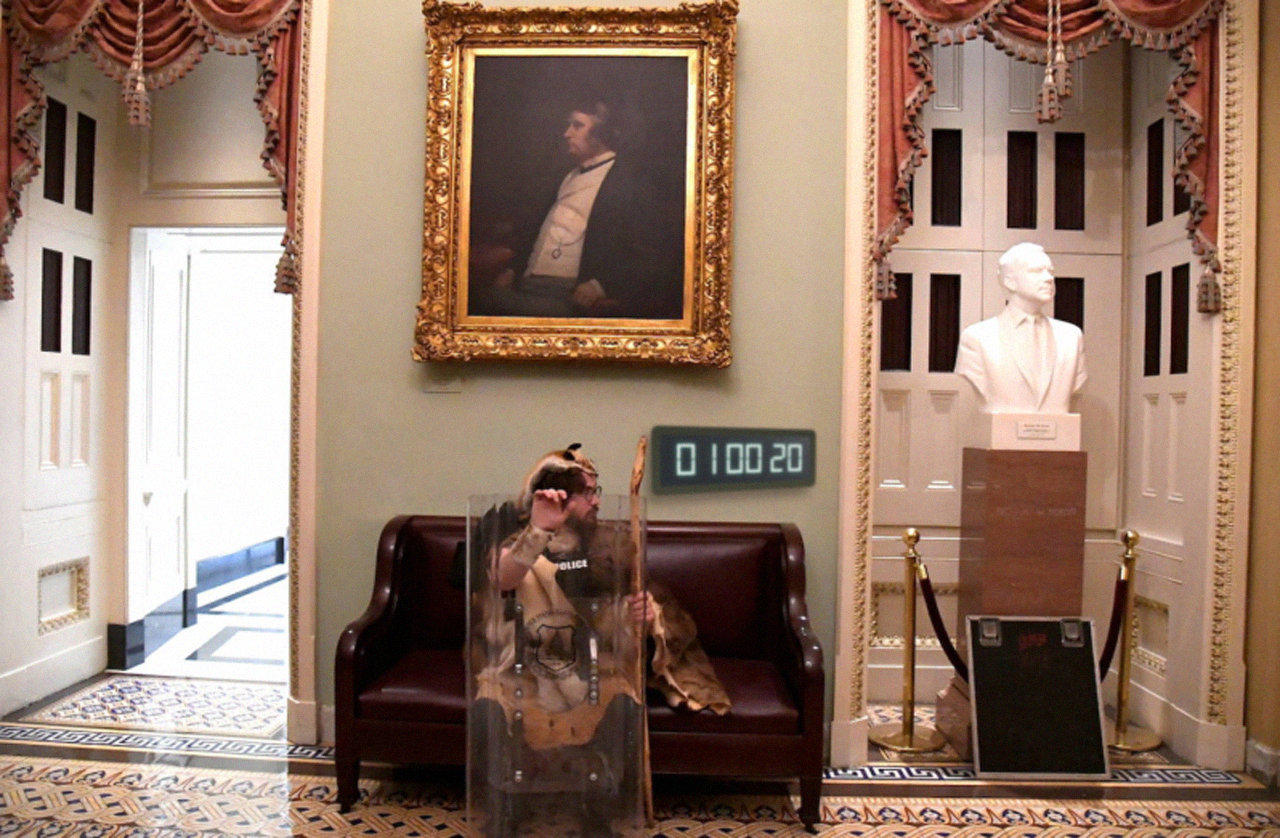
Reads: h=1 m=0 s=20
